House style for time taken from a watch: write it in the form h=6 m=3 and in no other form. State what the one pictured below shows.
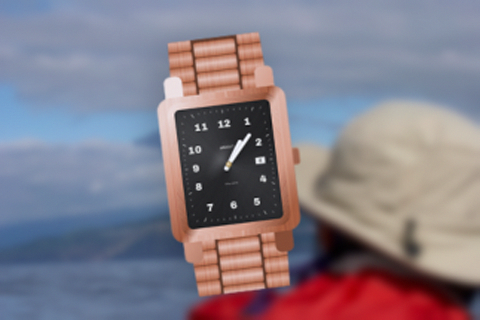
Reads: h=1 m=7
